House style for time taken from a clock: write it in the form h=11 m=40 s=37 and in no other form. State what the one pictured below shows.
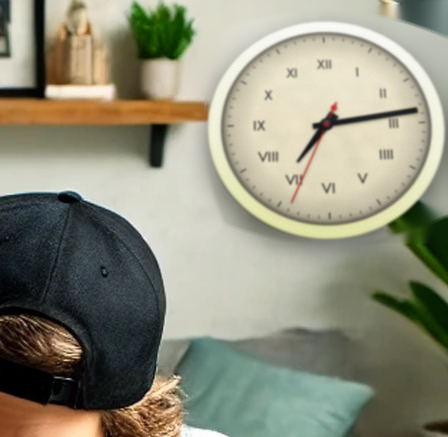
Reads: h=7 m=13 s=34
